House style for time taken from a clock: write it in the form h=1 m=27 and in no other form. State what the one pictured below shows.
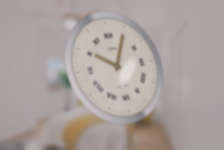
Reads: h=10 m=5
